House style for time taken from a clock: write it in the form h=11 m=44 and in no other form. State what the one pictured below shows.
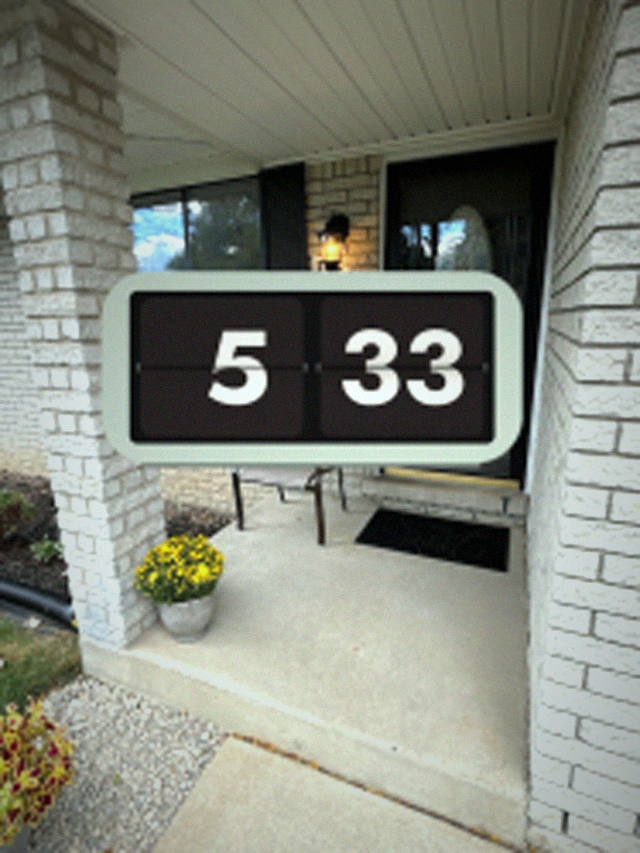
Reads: h=5 m=33
